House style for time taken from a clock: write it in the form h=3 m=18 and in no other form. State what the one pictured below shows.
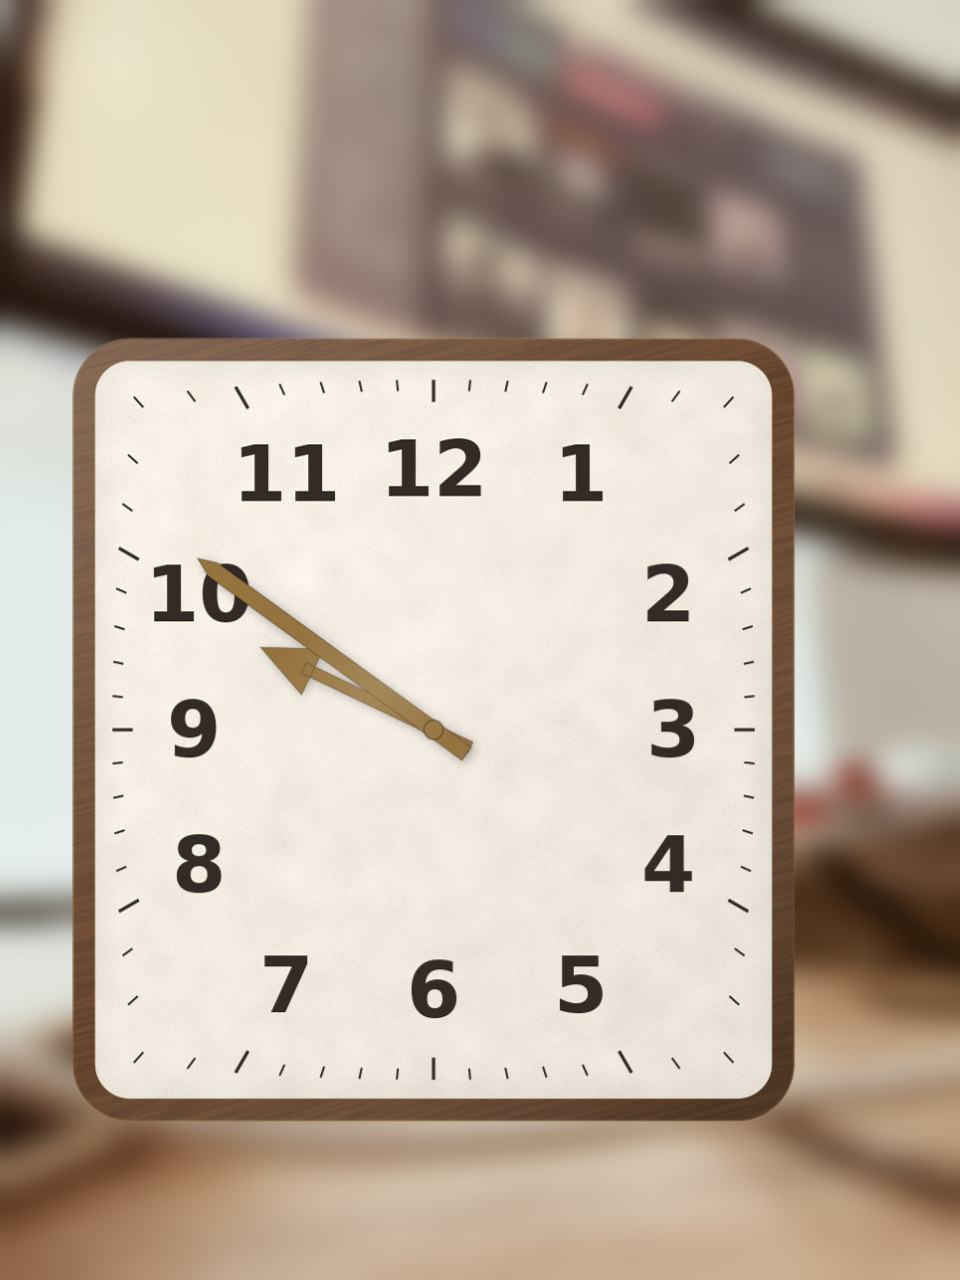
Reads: h=9 m=51
